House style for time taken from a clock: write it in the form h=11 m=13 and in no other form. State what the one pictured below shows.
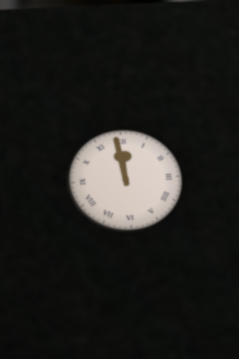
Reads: h=11 m=59
